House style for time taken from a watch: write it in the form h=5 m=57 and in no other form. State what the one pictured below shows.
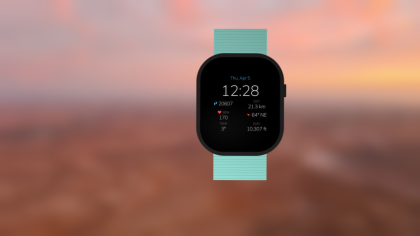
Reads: h=12 m=28
